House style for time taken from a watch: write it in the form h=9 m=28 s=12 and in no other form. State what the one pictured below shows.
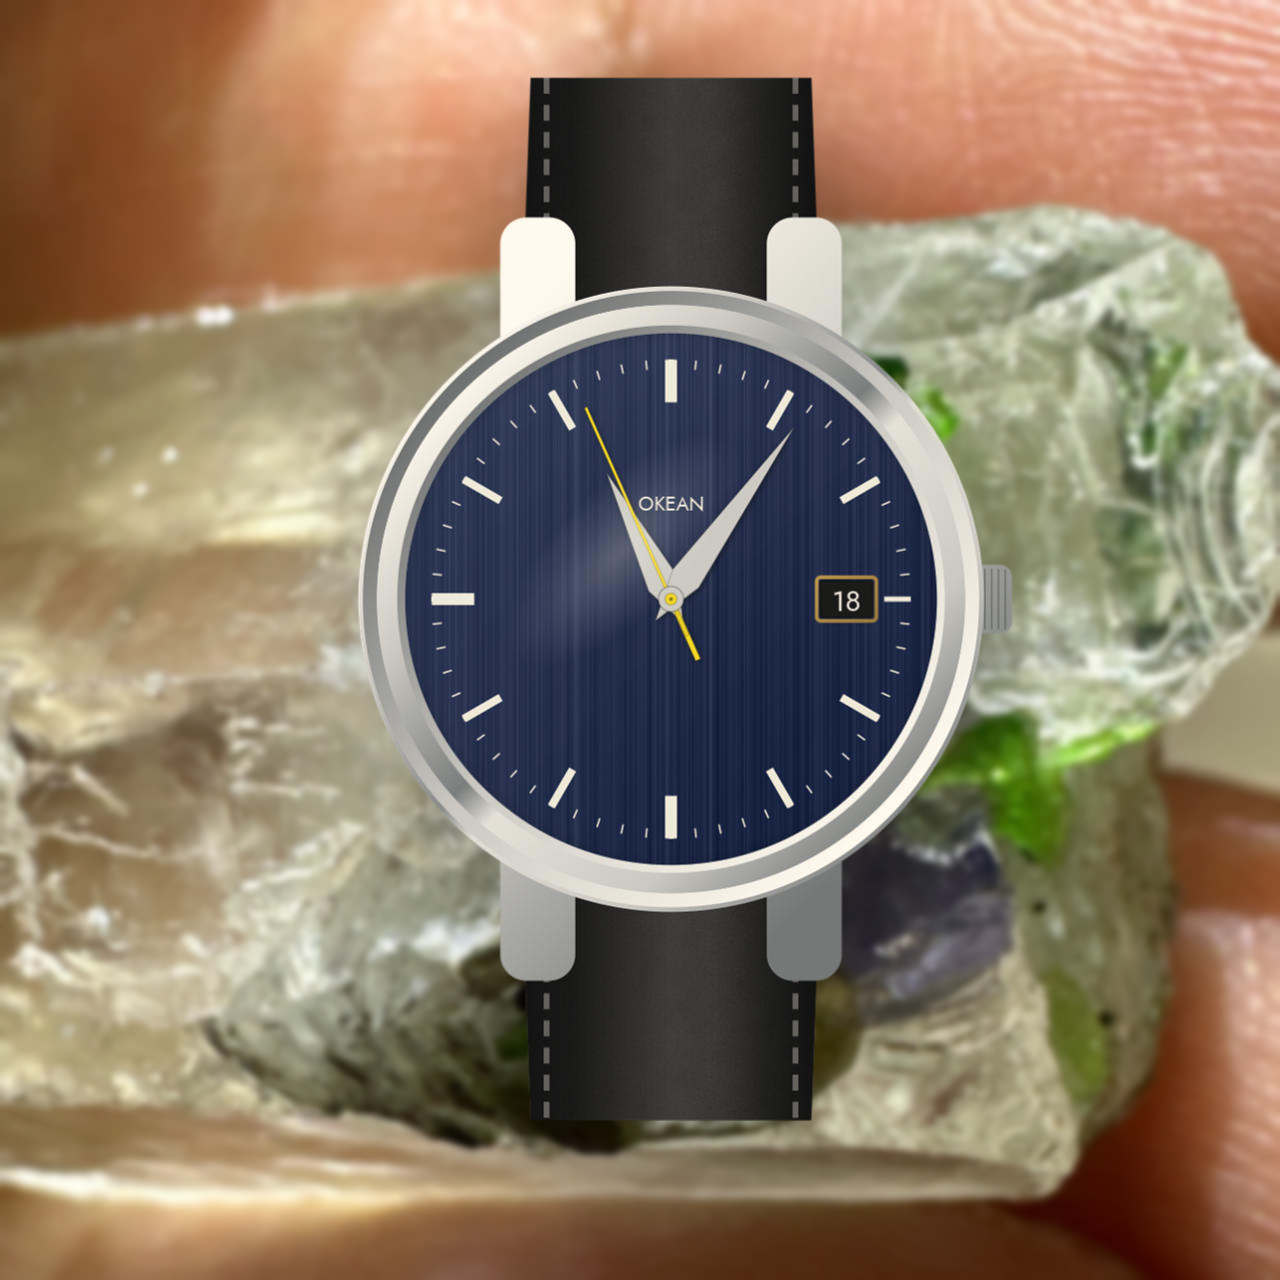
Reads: h=11 m=5 s=56
